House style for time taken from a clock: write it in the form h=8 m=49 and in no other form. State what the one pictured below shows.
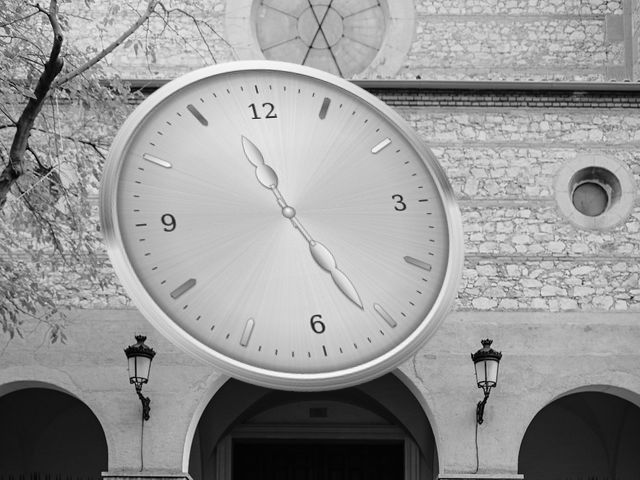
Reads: h=11 m=26
